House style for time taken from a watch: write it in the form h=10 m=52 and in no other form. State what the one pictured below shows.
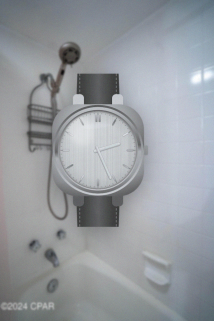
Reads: h=2 m=26
